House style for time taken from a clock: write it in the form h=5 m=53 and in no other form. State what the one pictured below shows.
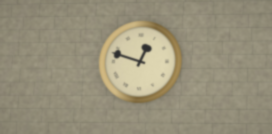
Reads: h=12 m=48
